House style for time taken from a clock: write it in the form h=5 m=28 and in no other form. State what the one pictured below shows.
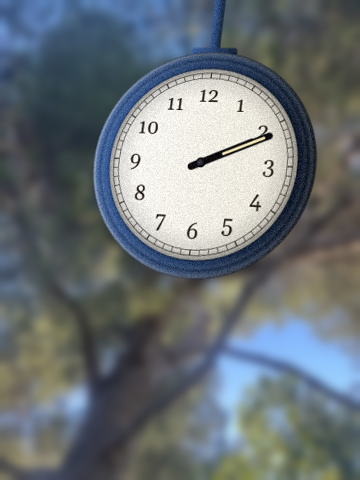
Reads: h=2 m=11
